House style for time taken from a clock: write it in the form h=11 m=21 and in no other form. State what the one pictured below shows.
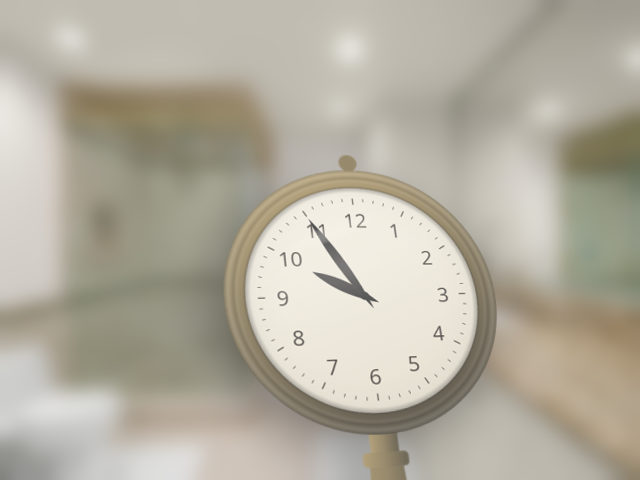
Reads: h=9 m=55
